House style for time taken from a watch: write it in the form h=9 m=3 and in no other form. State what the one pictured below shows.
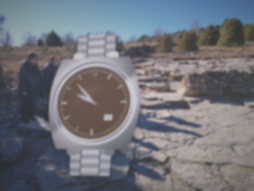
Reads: h=9 m=53
